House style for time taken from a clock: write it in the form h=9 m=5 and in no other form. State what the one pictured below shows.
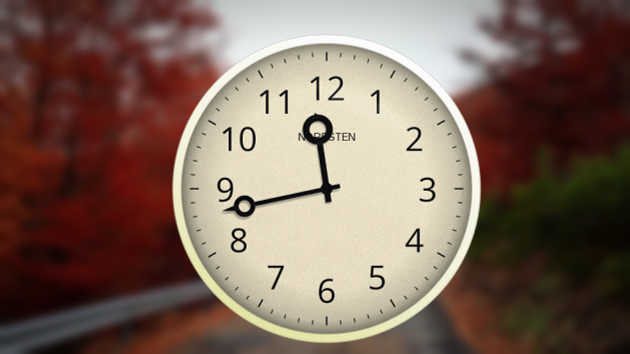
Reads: h=11 m=43
